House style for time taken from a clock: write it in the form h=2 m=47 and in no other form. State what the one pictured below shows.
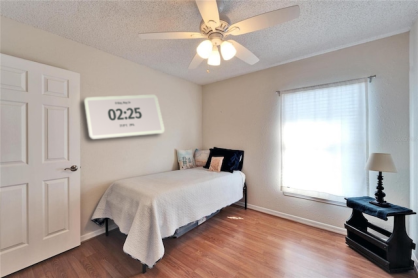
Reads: h=2 m=25
